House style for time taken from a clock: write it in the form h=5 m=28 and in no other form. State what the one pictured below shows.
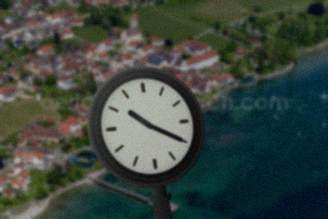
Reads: h=10 m=20
